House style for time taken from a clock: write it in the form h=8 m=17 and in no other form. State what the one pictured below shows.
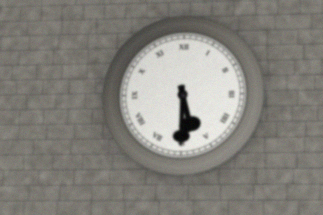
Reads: h=5 m=30
